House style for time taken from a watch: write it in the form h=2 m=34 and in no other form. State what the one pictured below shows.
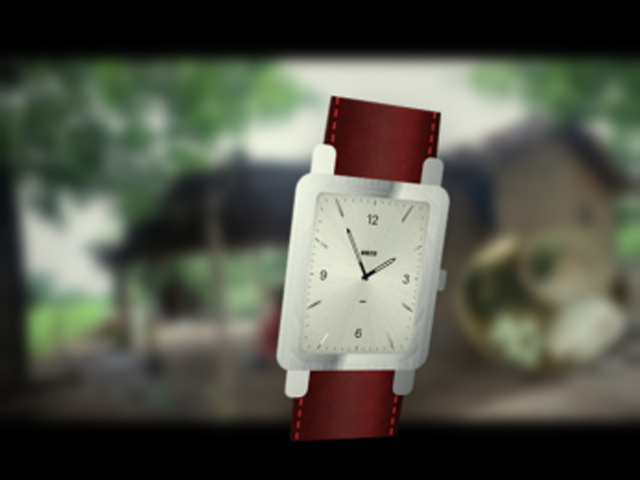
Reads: h=1 m=55
